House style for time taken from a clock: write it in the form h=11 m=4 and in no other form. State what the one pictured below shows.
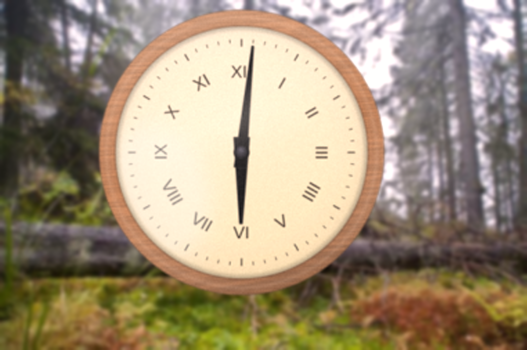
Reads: h=6 m=1
